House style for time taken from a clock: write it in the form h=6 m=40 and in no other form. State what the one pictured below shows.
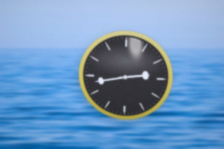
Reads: h=2 m=43
